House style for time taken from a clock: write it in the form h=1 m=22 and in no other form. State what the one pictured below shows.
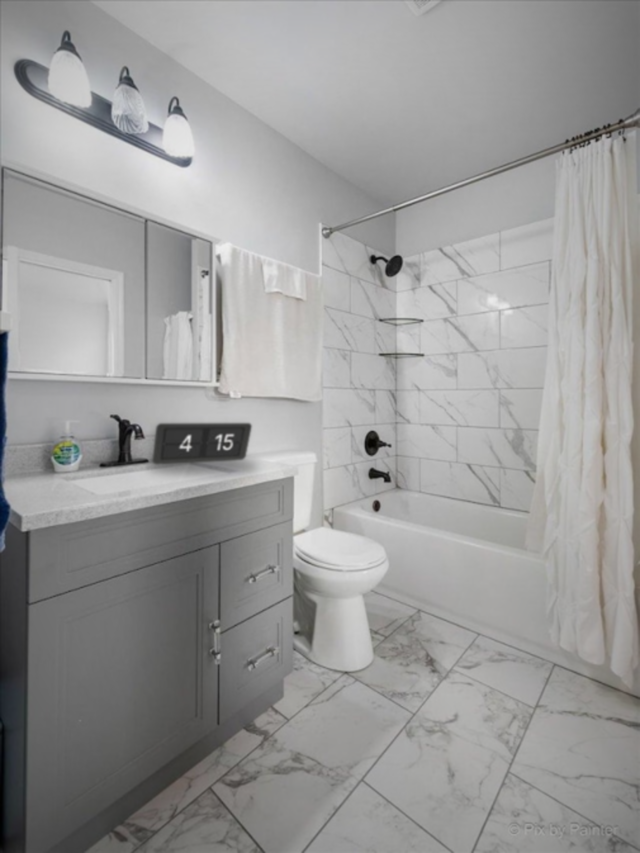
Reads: h=4 m=15
